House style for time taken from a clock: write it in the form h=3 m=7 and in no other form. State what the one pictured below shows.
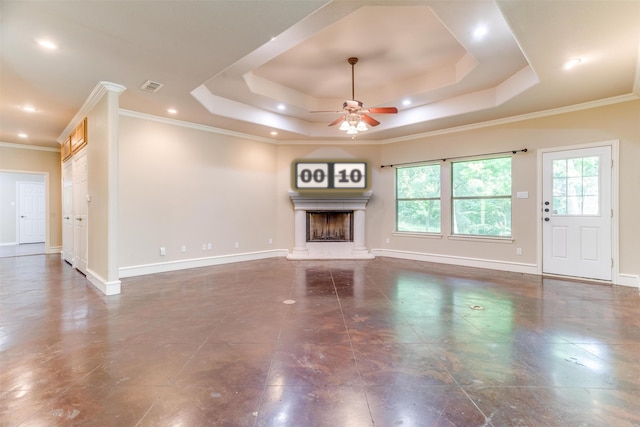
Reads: h=0 m=10
